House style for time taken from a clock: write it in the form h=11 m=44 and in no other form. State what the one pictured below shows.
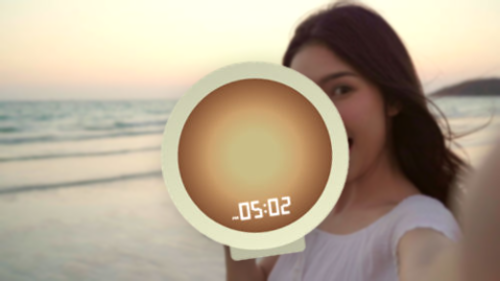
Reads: h=5 m=2
